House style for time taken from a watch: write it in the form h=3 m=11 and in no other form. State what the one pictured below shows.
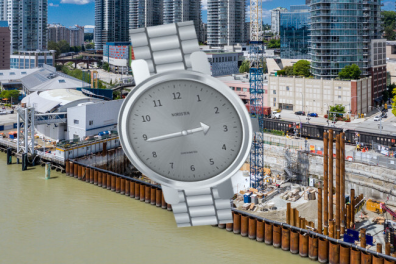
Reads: h=2 m=44
